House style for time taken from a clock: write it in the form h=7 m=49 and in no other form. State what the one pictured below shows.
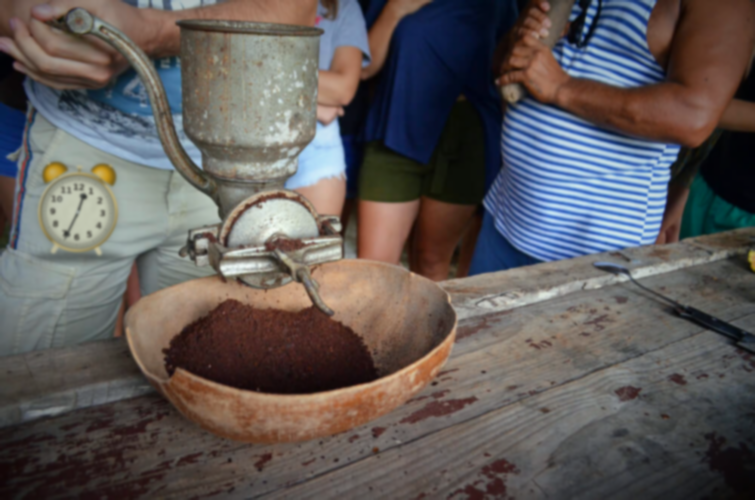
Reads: h=12 m=34
